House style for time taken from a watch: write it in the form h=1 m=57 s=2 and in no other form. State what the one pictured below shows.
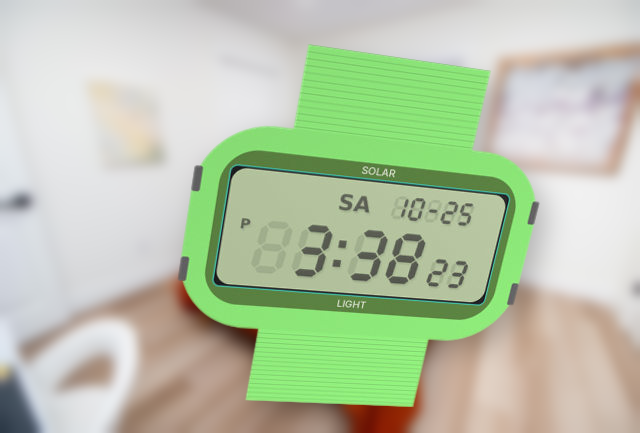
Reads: h=3 m=38 s=23
